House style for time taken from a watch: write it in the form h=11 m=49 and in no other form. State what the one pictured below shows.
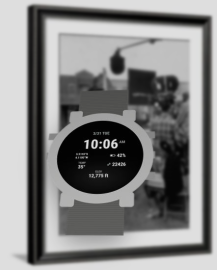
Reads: h=10 m=6
